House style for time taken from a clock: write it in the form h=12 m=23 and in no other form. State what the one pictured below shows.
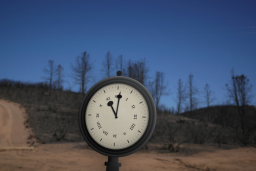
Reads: h=11 m=1
